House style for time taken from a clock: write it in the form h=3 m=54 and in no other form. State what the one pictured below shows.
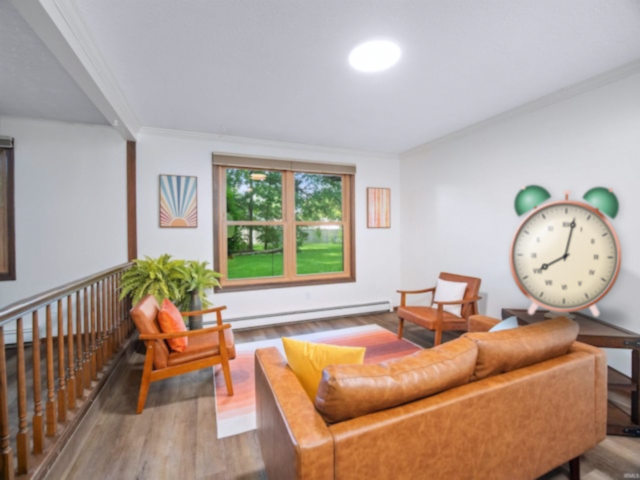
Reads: h=8 m=2
